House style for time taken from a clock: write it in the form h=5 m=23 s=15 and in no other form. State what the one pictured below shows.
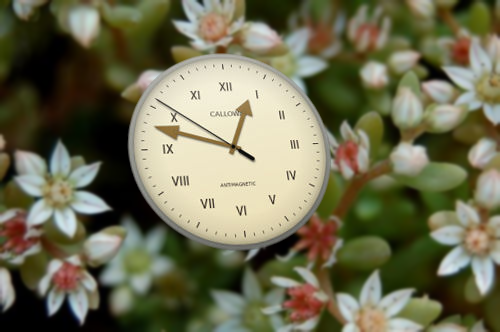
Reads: h=12 m=47 s=51
